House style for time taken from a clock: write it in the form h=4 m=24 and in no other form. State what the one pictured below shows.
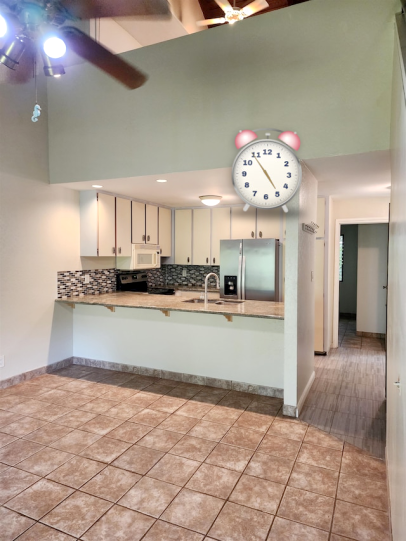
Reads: h=4 m=54
